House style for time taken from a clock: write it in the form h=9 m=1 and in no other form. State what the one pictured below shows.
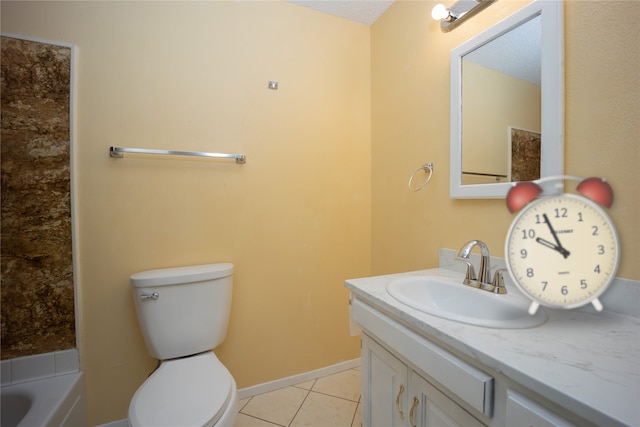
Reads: h=9 m=56
